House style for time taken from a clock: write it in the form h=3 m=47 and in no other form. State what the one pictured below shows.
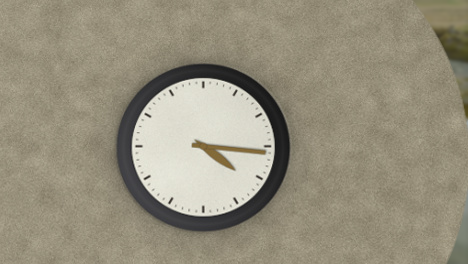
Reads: h=4 m=16
